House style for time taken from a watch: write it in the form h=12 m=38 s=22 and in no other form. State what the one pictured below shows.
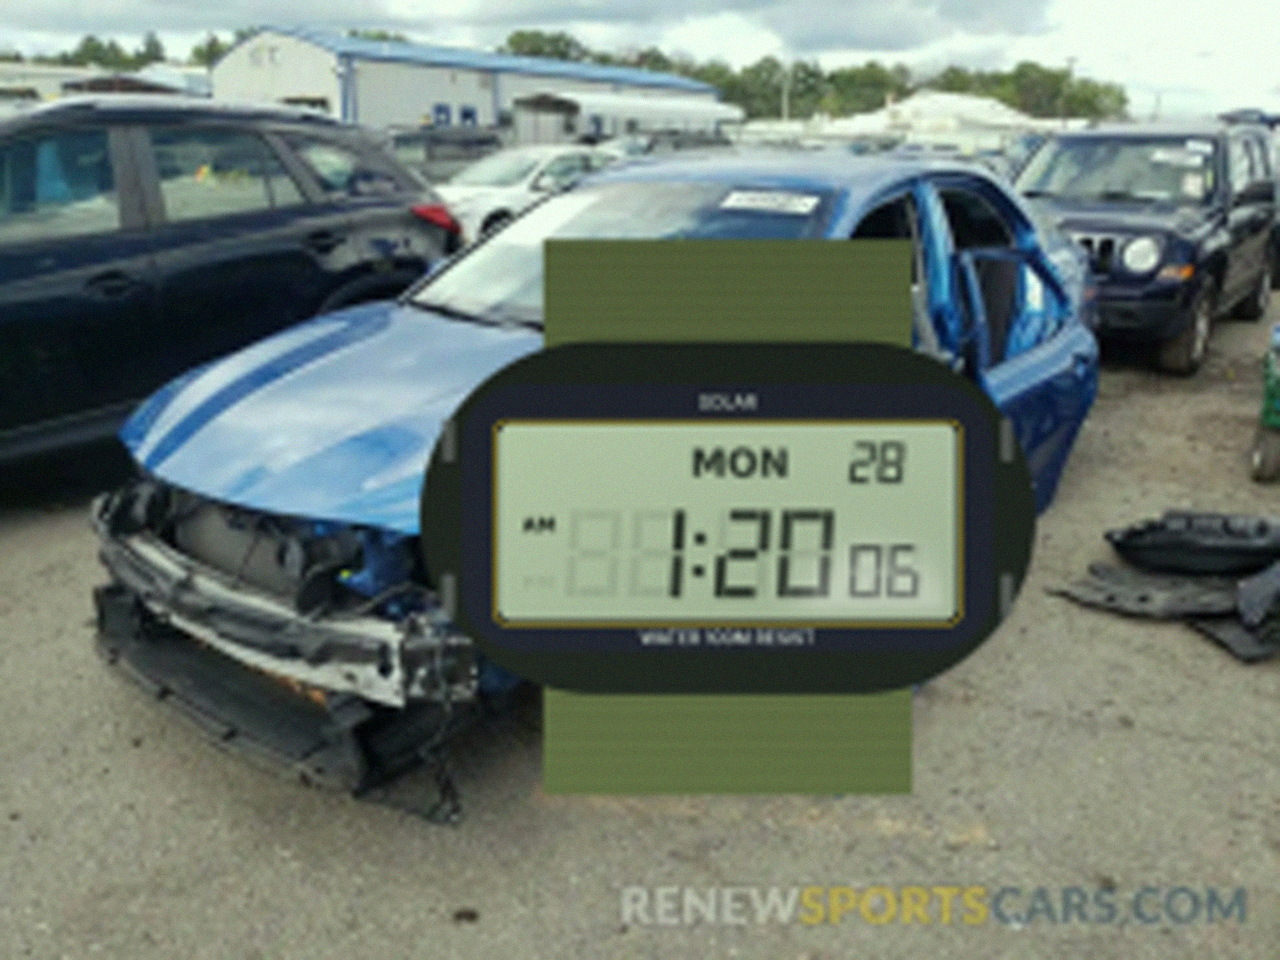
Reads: h=1 m=20 s=6
